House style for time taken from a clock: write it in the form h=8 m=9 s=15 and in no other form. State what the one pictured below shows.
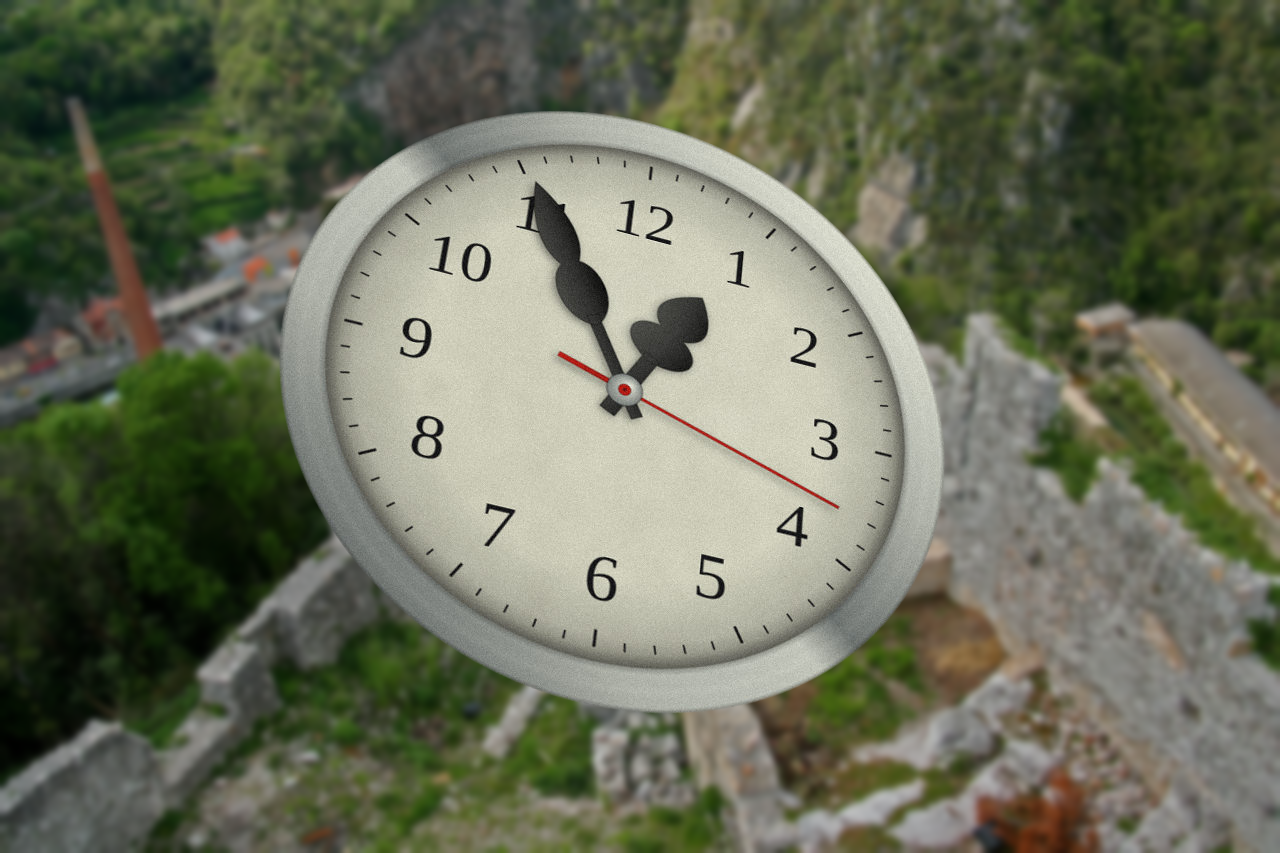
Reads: h=12 m=55 s=18
